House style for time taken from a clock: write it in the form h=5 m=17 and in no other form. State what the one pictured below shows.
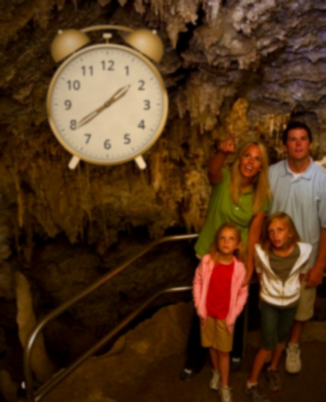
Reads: h=1 m=39
